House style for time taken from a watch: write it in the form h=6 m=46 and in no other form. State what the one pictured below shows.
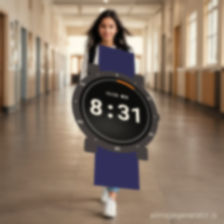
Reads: h=8 m=31
